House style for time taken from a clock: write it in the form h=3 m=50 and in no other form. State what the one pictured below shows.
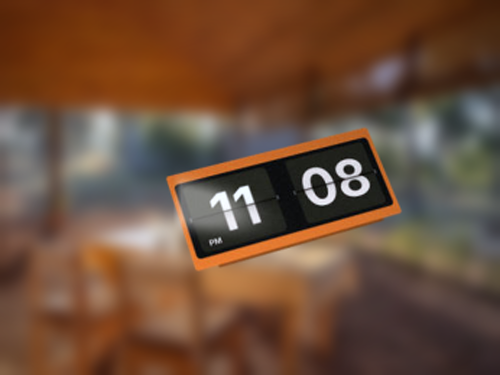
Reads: h=11 m=8
